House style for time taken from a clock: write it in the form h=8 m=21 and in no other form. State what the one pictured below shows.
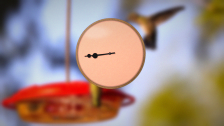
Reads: h=8 m=44
